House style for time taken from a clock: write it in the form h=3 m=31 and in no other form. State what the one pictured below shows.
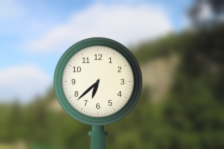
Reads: h=6 m=38
